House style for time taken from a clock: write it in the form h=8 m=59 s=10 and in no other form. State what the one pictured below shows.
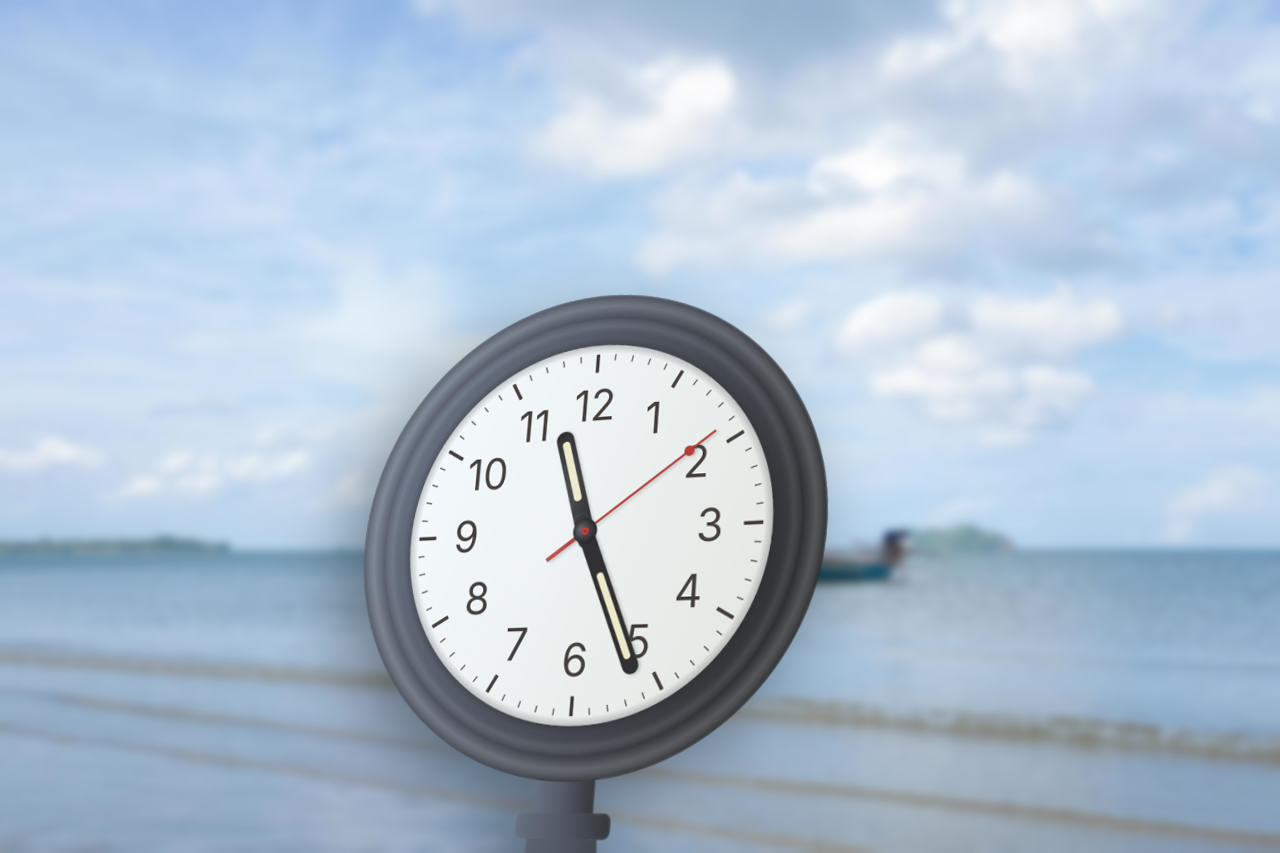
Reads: h=11 m=26 s=9
